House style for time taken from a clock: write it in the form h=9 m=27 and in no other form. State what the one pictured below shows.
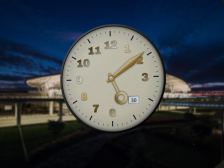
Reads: h=5 m=9
